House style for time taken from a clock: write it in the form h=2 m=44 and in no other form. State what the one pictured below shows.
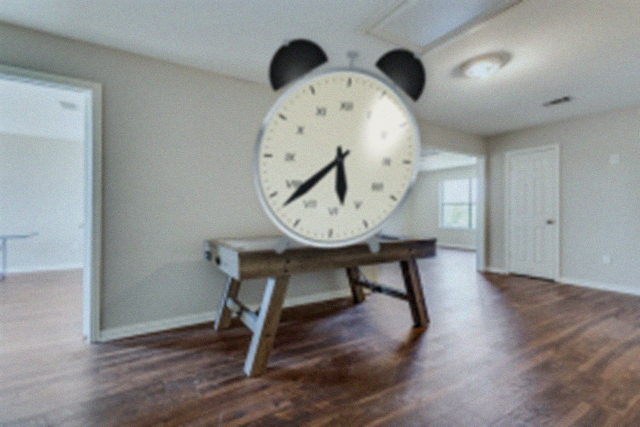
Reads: h=5 m=38
